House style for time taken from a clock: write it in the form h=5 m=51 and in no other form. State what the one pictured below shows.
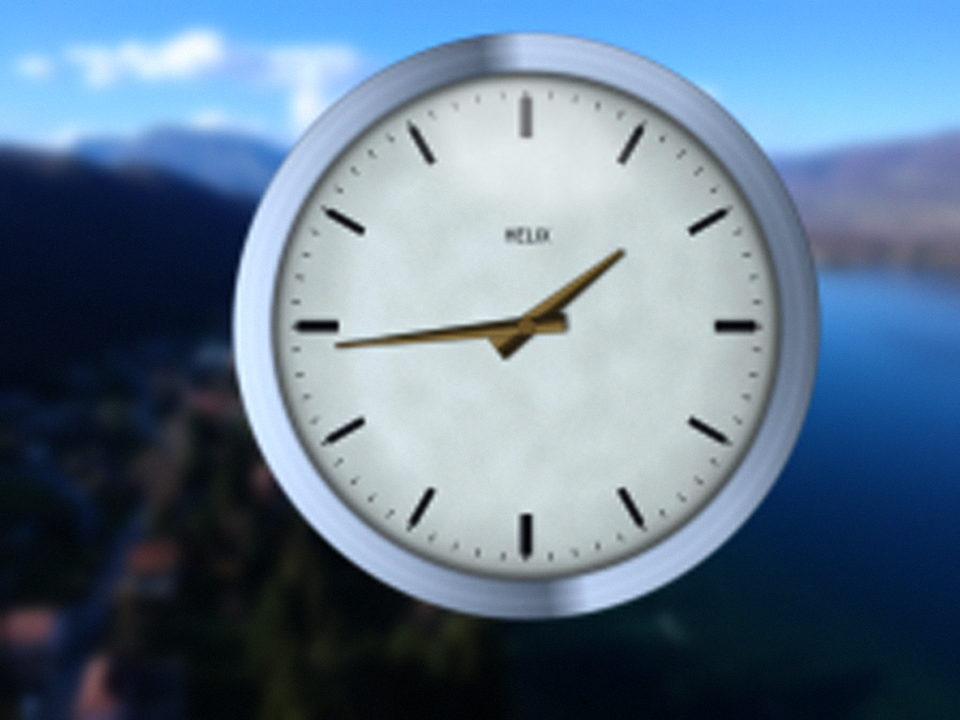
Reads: h=1 m=44
